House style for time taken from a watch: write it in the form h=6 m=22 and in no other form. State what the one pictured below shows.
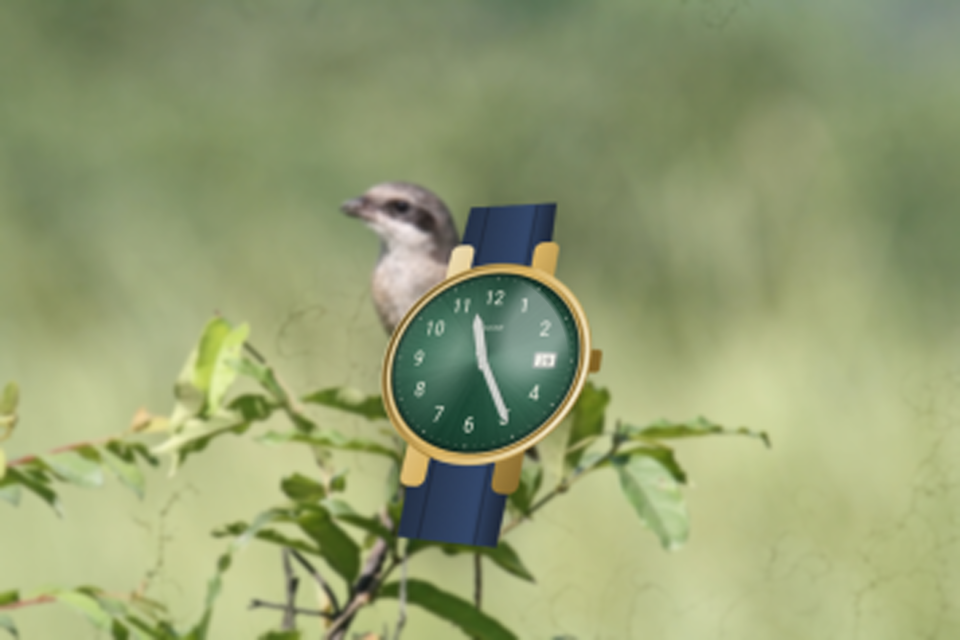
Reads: h=11 m=25
